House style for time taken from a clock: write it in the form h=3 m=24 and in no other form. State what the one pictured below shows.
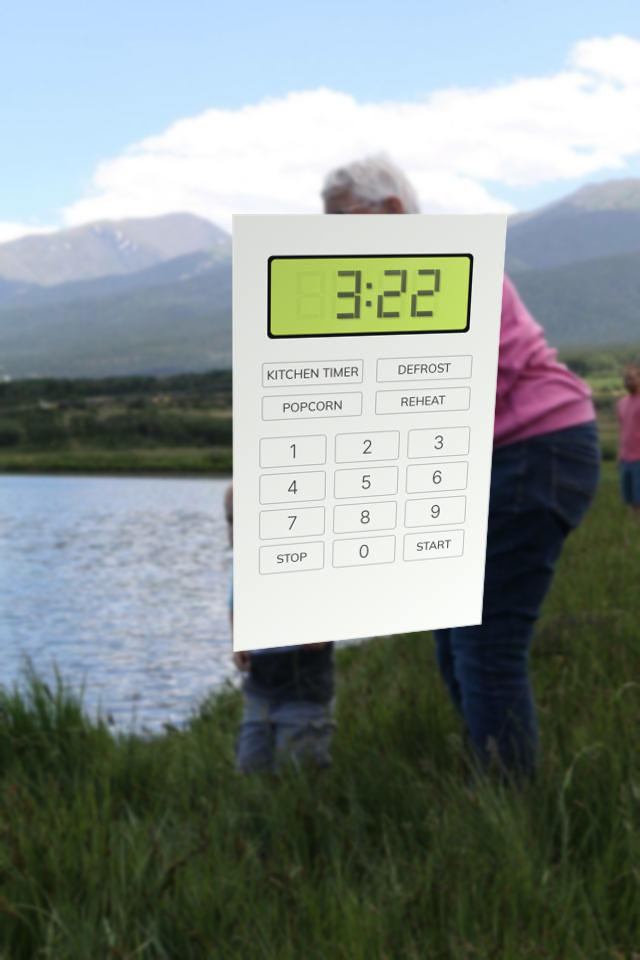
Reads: h=3 m=22
